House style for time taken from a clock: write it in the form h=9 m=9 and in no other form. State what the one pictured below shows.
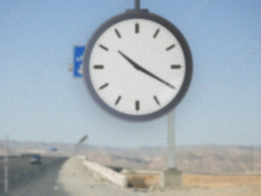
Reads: h=10 m=20
